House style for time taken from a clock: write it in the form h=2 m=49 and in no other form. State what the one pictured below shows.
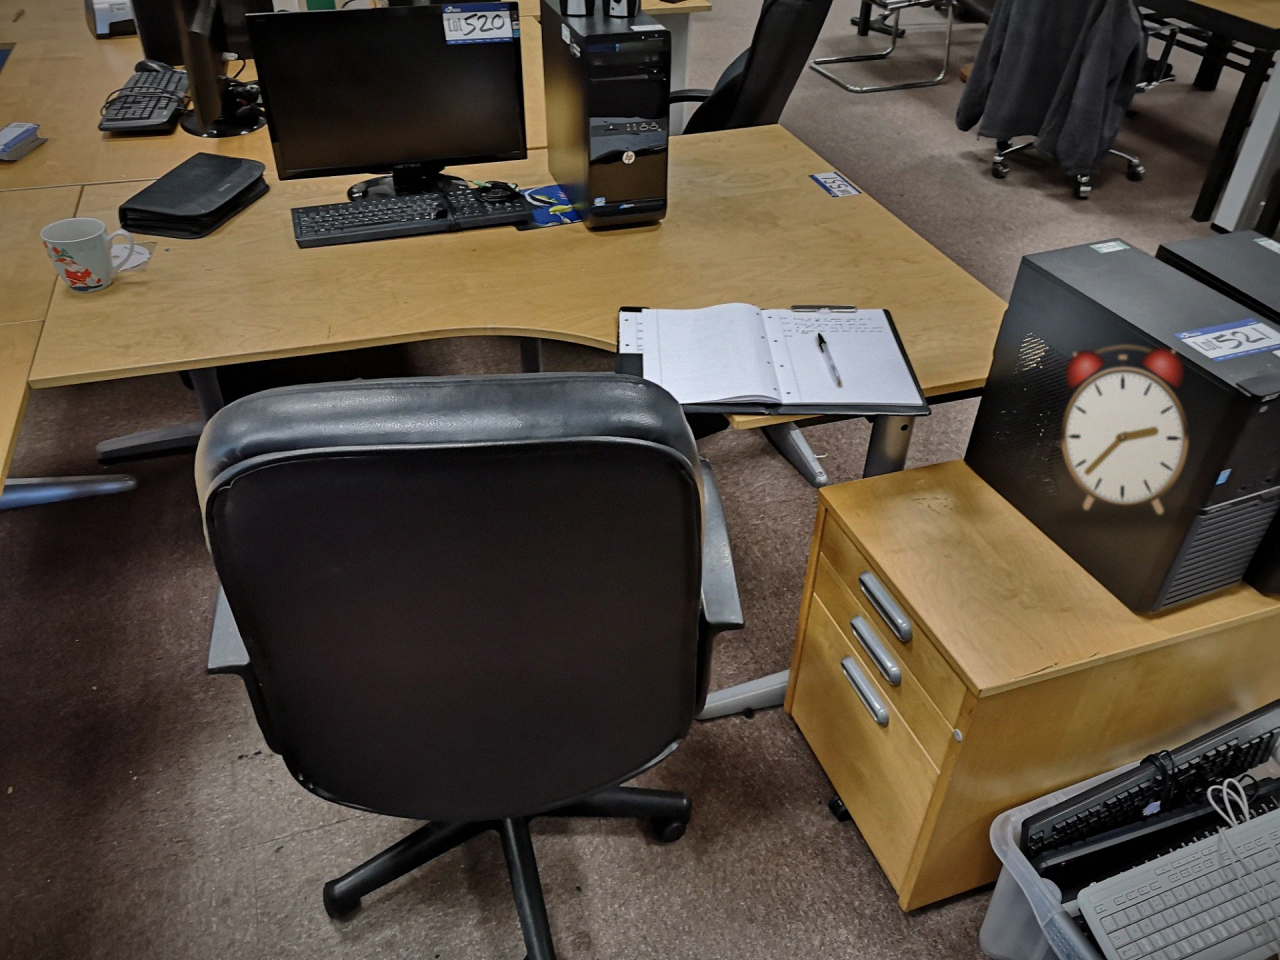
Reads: h=2 m=38
